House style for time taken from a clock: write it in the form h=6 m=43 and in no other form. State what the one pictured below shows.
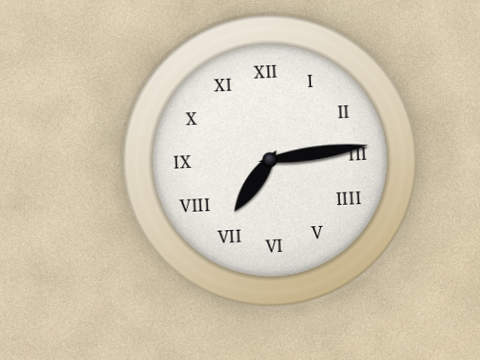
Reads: h=7 m=14
